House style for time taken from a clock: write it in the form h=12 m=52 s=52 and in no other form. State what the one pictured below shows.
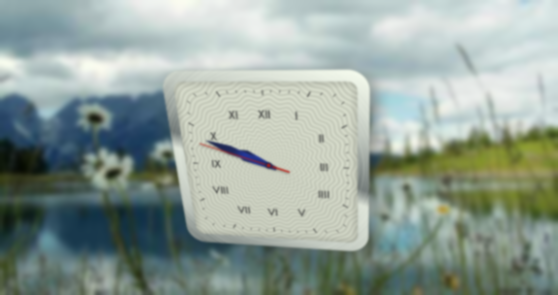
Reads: h=9 m=48 s=48
